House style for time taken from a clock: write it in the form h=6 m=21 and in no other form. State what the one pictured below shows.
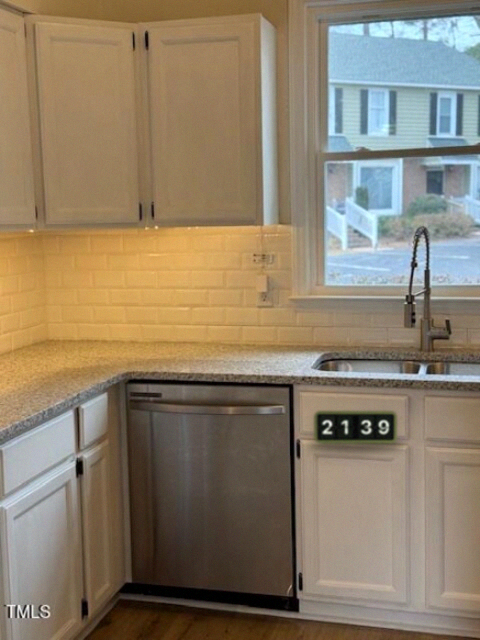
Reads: h=21 m=39
